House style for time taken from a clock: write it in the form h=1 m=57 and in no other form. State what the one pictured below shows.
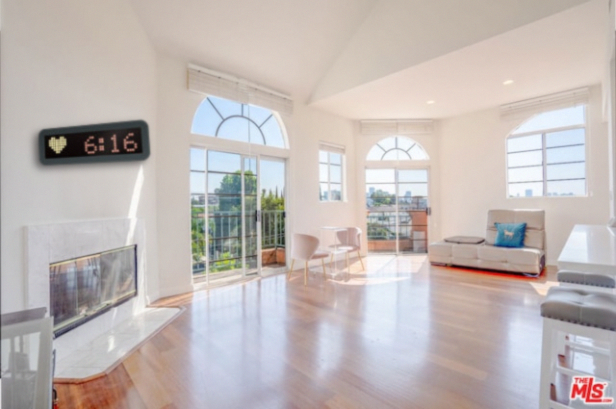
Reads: h=6 m=16
